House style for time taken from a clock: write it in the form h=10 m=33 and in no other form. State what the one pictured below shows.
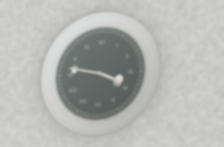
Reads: h=3 m=47
